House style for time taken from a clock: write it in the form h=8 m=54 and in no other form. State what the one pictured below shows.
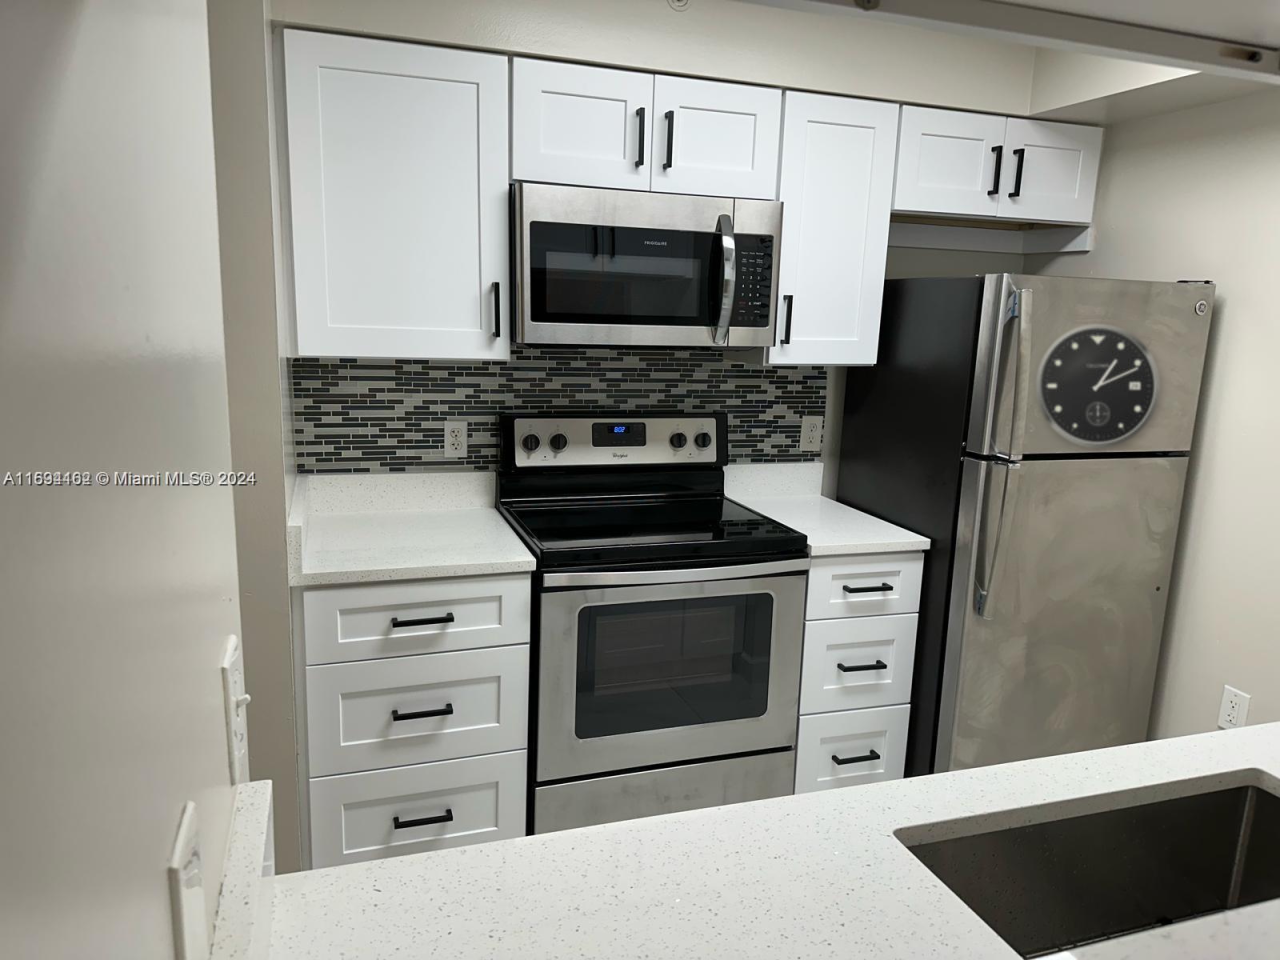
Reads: h=1 m=11
